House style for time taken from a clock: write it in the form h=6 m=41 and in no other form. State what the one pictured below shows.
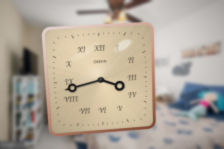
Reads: h=3 m=43
